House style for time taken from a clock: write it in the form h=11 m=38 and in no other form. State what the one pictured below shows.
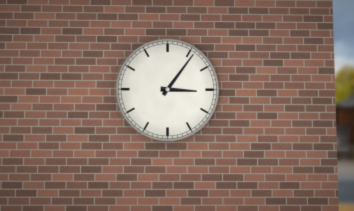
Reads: h=3 m=6
